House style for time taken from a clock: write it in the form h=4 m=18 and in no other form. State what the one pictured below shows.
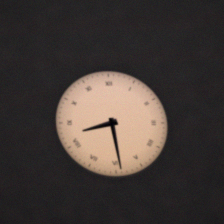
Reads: h=8 m=29
